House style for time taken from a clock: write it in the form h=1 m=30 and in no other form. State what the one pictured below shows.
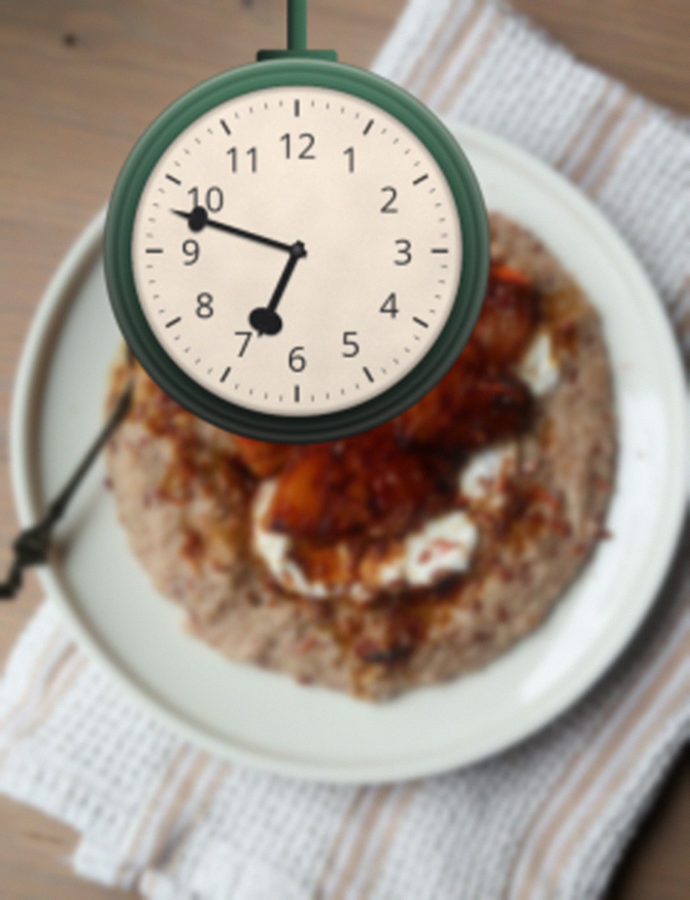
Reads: h=6 m=48
